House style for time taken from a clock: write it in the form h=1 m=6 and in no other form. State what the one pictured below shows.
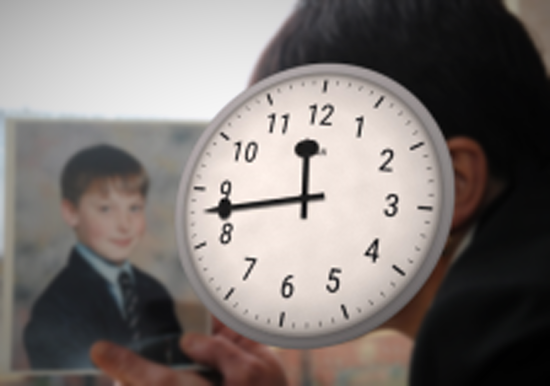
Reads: h=11 m=43
